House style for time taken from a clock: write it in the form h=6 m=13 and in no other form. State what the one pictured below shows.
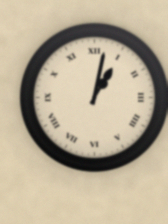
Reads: h=1 m=2
